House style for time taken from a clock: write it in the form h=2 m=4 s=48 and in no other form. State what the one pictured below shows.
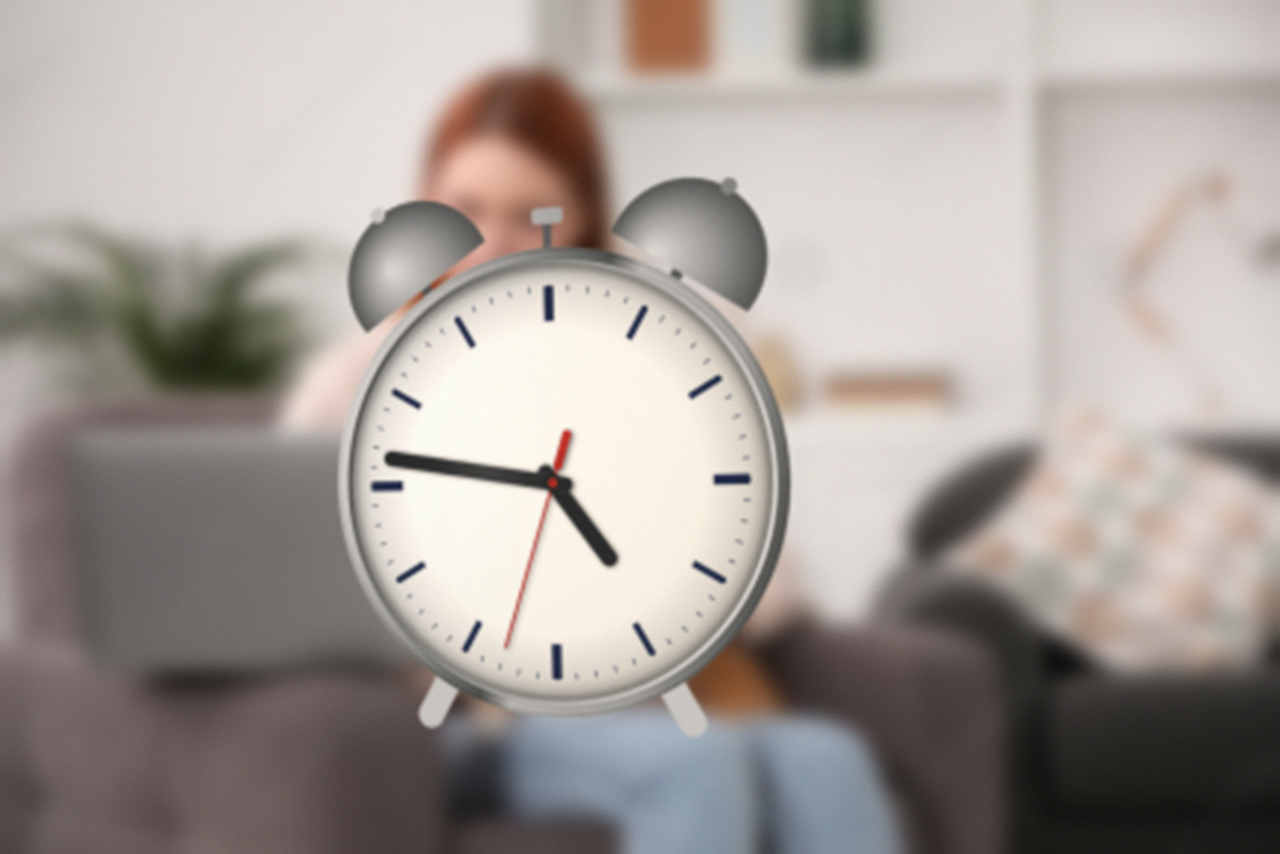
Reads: h=4 m=46 s=33
